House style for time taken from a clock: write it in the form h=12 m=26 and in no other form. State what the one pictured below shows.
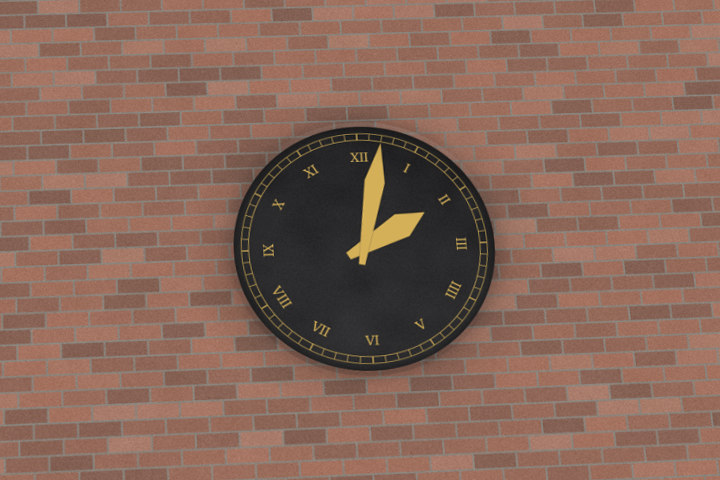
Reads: h=2 m=2
